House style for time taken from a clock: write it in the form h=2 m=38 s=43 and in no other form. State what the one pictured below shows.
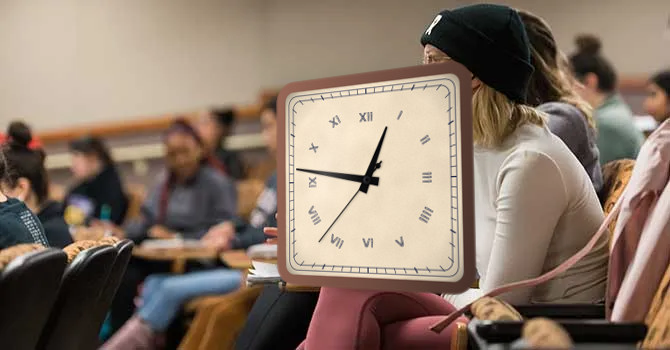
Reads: h=12 m=46 s=37
